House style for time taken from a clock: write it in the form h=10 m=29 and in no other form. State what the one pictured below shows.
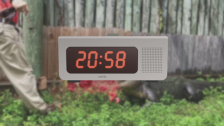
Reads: h=20 m=58
